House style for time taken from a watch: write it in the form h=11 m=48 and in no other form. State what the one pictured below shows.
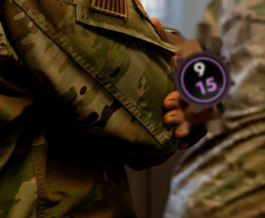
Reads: h=9 m=15
